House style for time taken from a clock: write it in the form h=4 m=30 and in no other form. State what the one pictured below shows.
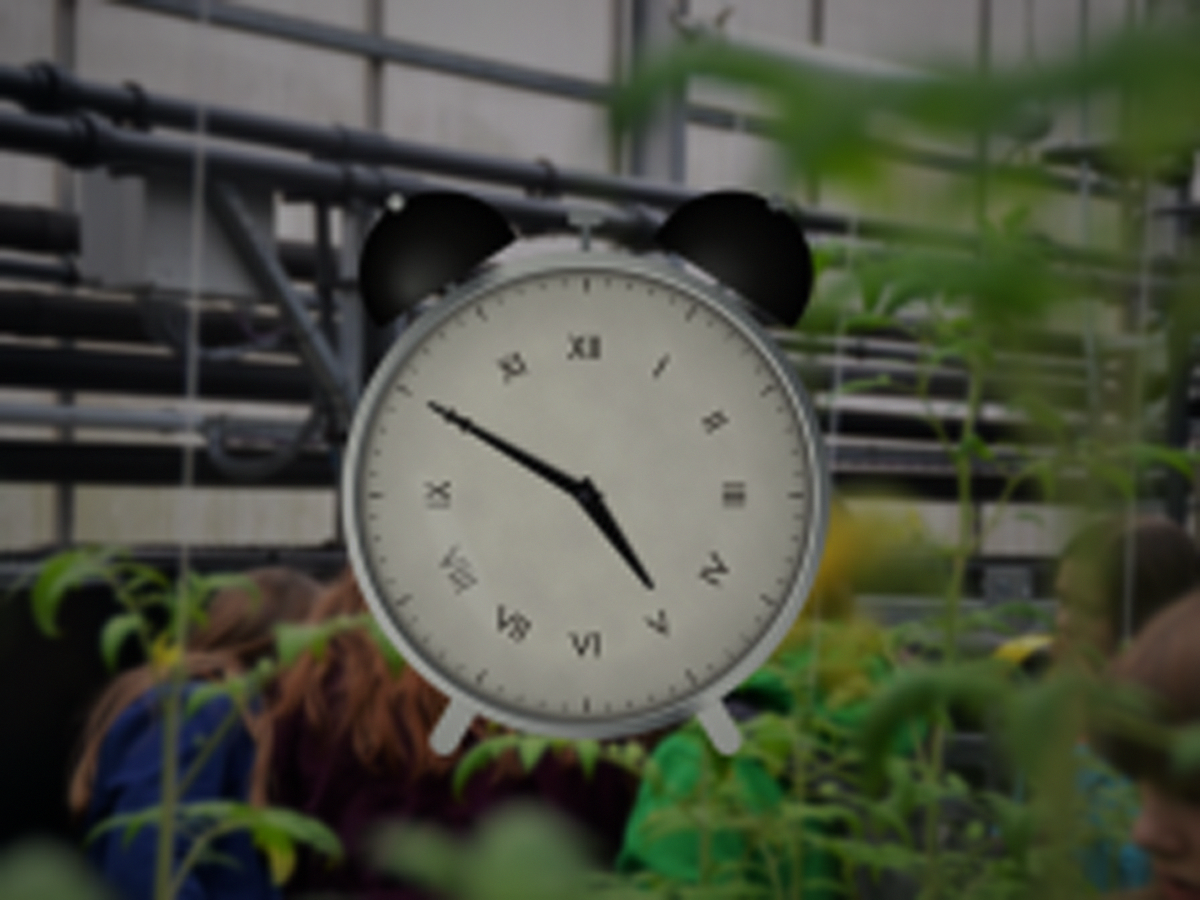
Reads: h=4 m=50
